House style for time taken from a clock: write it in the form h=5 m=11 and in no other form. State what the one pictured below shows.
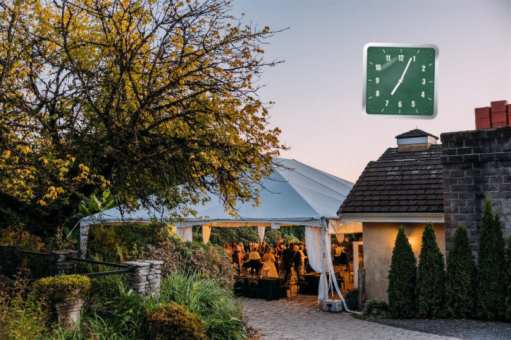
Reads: h=7 m=4
